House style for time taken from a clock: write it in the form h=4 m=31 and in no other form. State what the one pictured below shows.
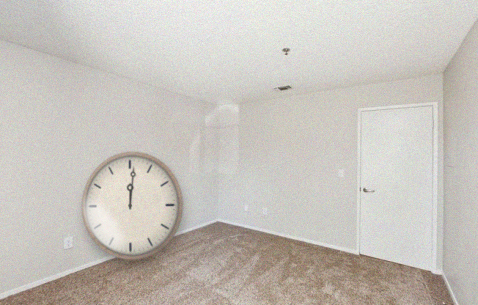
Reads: h=12 m=1
